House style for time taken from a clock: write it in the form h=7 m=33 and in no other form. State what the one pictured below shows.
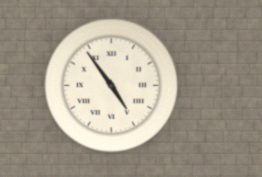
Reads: h=4 m=54
